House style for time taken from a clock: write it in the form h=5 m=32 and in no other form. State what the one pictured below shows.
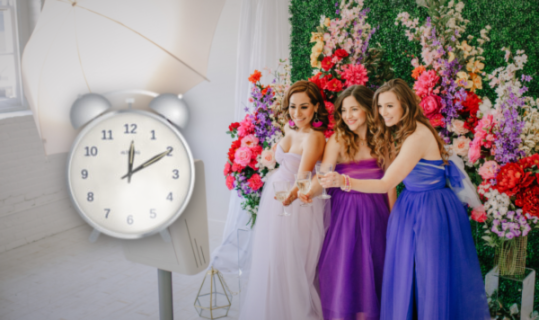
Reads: h=12 m=10
